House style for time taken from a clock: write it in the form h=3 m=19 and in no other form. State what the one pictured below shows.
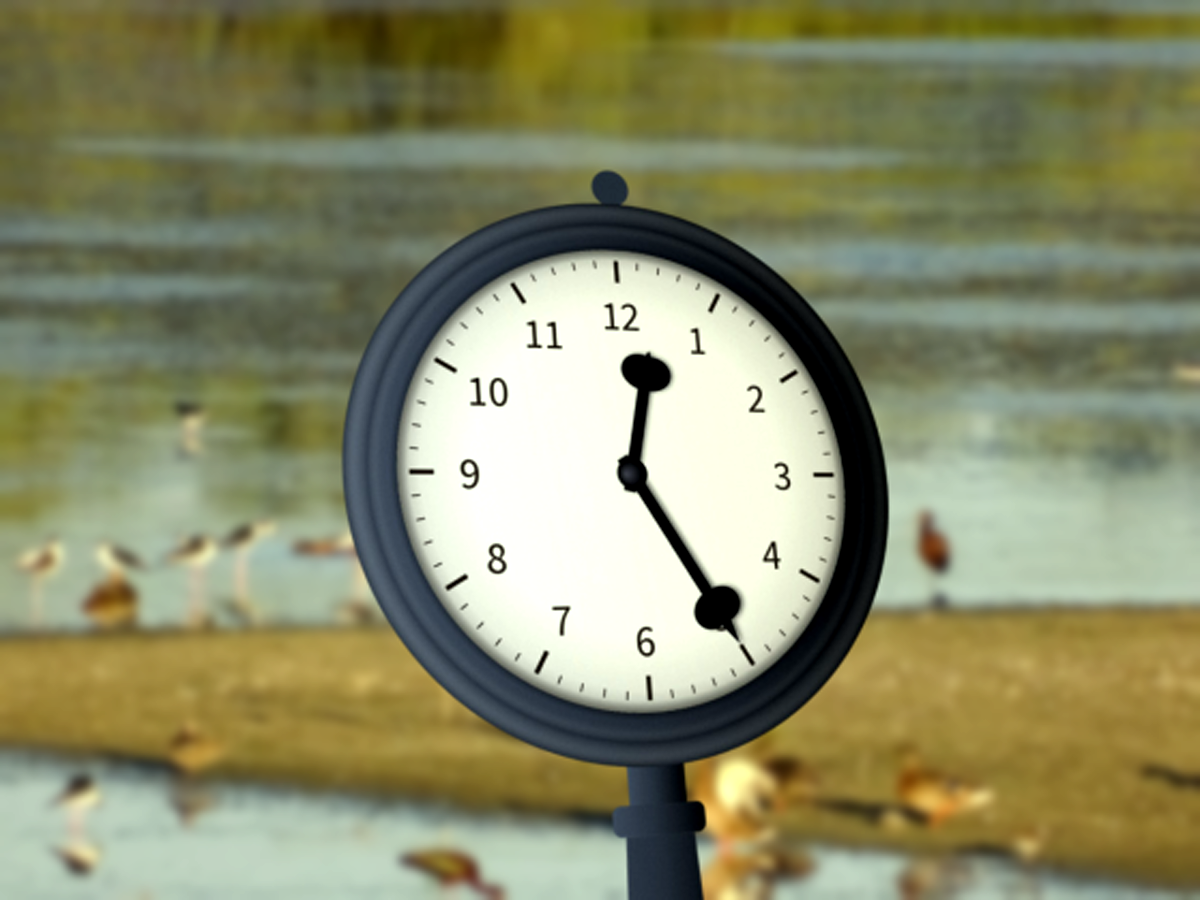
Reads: h=12 m=25
